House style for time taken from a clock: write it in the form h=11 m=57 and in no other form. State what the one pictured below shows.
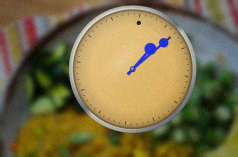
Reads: h=1 m=7
